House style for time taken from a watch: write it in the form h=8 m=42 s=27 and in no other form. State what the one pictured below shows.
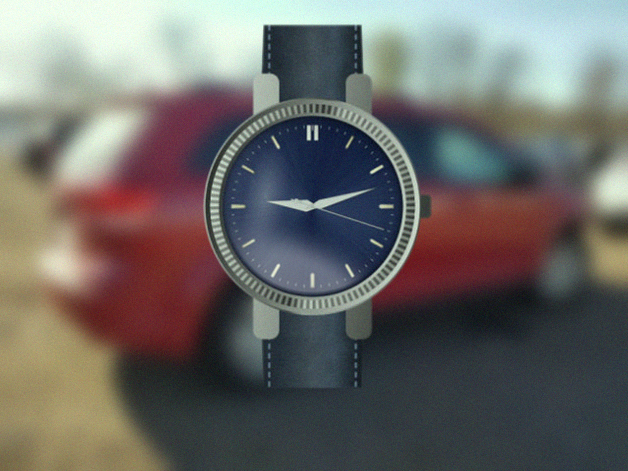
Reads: h=9 m=12 s=18
